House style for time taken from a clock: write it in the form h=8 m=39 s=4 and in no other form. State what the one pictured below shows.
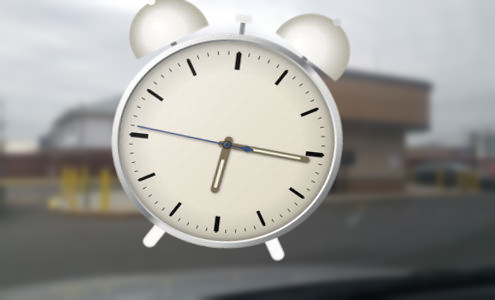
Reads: h=6 m=15 s=46
